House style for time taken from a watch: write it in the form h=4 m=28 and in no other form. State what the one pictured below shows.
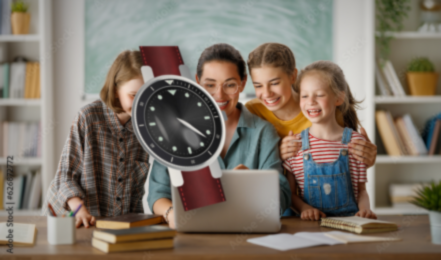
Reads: h=4 m=22
